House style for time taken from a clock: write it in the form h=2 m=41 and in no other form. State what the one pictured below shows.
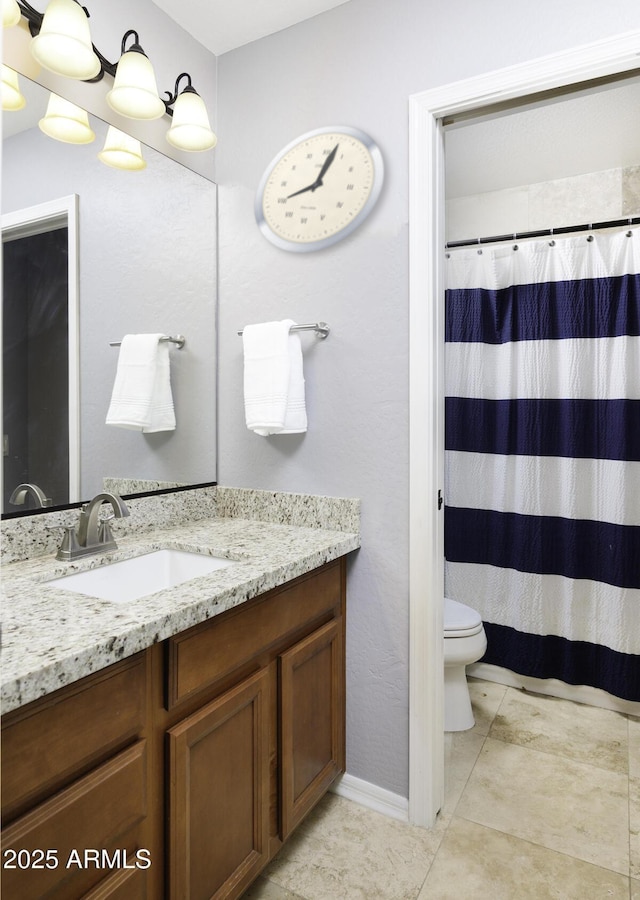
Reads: h=8 m=2
